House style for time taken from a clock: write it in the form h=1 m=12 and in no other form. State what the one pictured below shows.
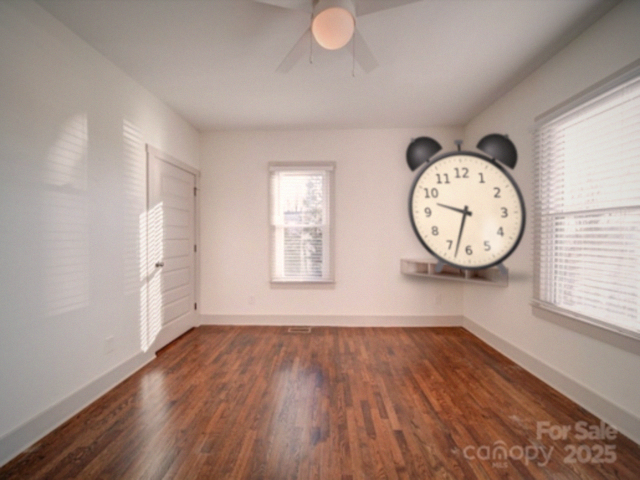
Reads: h=9 m=33
